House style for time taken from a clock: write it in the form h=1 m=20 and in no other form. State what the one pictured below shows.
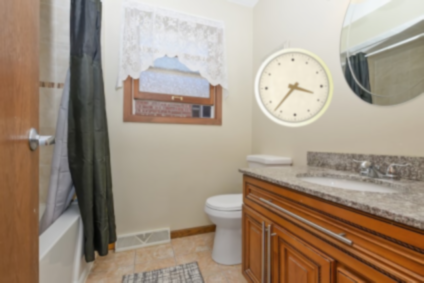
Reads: h=3 m=37
